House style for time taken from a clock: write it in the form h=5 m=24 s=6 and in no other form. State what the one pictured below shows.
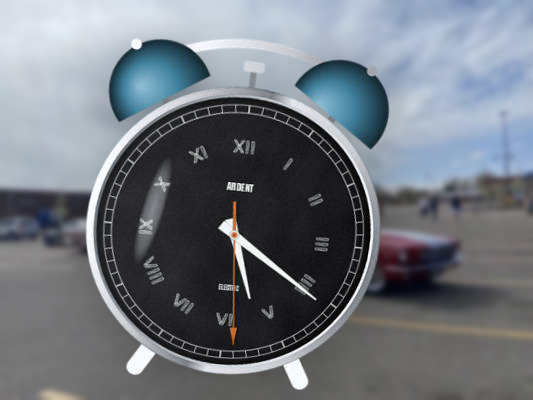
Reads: h=5 m=20 s=29
